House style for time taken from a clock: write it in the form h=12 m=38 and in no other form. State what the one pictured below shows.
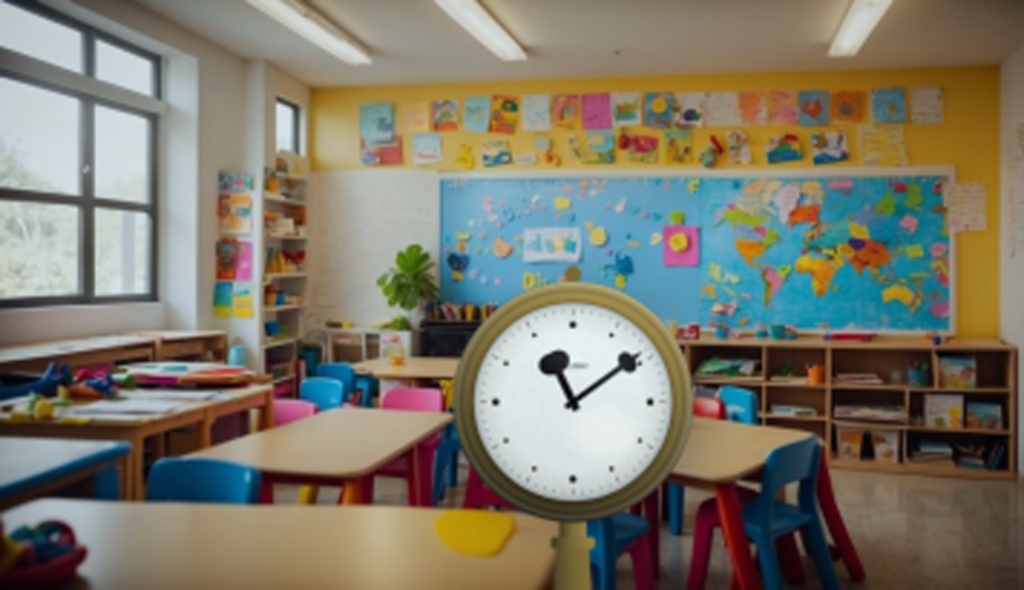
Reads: h=11 m=9
